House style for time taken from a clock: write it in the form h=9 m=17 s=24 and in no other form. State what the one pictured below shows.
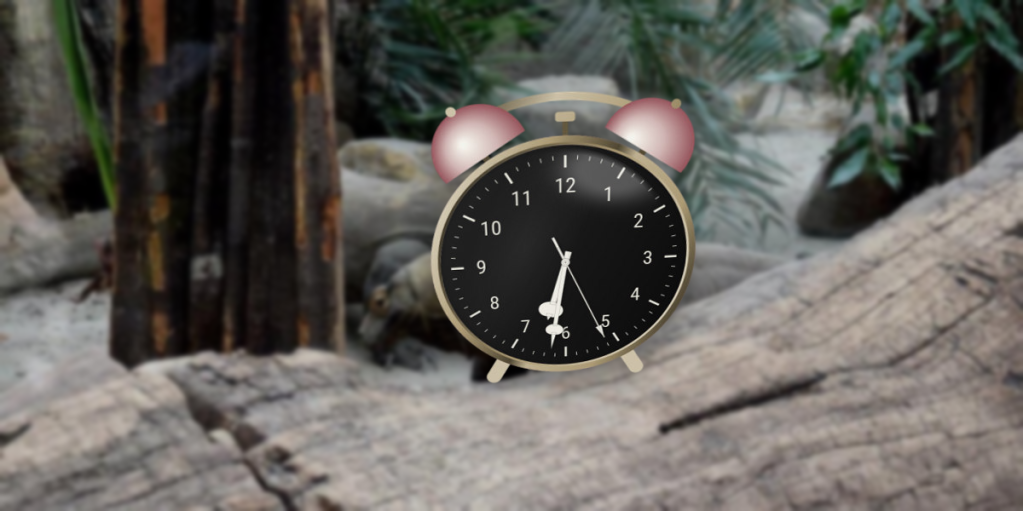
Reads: h=6 m=31 s=26
